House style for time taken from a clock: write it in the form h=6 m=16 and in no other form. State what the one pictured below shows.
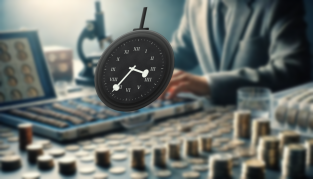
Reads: h=3 m=36
